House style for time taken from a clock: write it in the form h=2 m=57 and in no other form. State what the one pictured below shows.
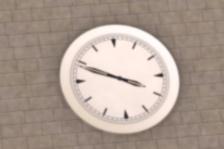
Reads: h=3 m=49
